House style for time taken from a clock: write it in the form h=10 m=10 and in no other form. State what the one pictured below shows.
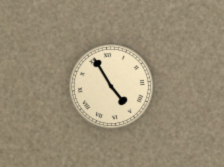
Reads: h=4 m=56
